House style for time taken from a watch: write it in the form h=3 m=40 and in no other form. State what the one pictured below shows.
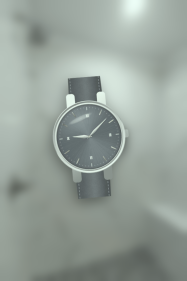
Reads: h=9 m=8
